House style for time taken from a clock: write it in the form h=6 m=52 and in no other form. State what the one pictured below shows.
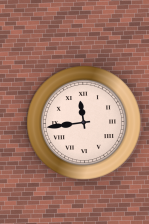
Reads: h=11 m=44
